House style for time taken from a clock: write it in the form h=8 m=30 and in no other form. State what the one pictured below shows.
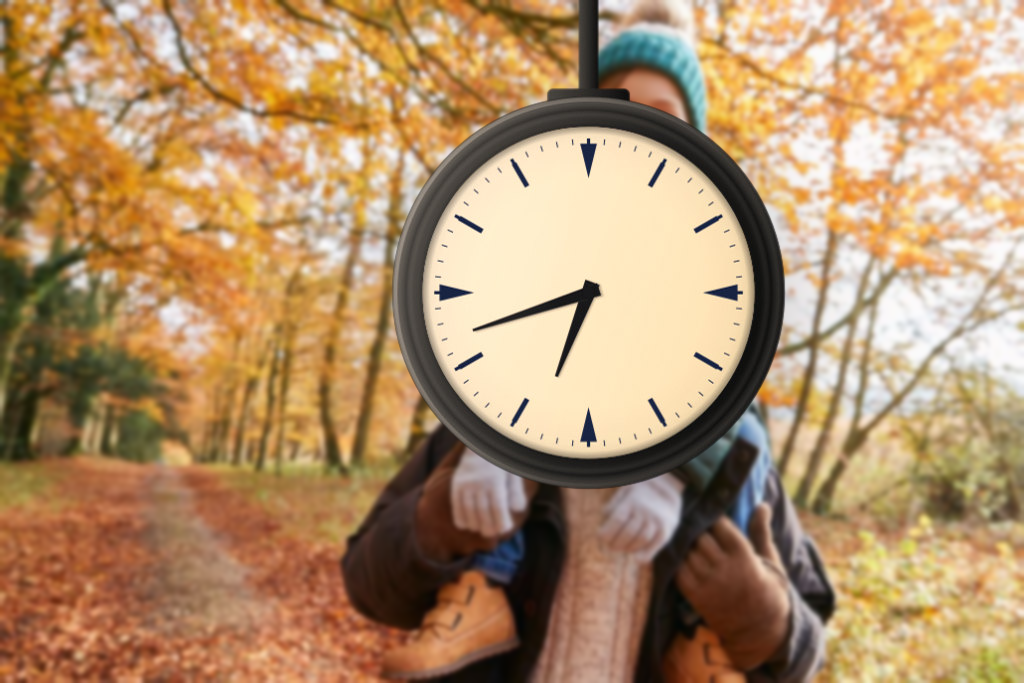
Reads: h=6 m=42
